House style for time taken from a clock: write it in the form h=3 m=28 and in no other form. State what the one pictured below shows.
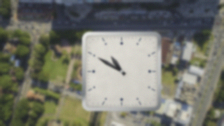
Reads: h=10 m=50
